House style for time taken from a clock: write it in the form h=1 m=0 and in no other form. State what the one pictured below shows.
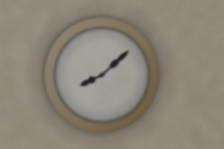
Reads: h=8 m=8
